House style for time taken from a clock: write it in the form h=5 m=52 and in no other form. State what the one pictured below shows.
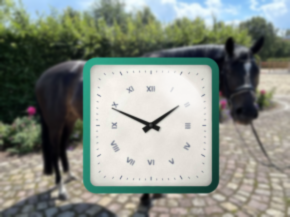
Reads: h=1 m=49
